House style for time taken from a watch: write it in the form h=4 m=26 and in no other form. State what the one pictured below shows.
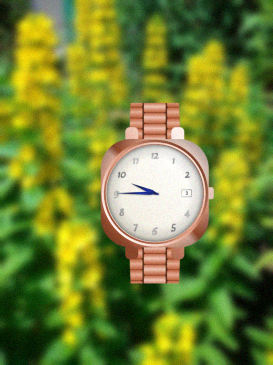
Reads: h=9 m=45
